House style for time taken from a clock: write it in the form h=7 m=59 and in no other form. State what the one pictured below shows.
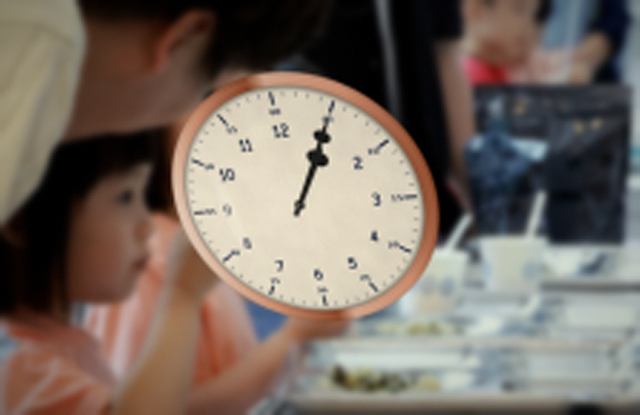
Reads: h=1 m=5
